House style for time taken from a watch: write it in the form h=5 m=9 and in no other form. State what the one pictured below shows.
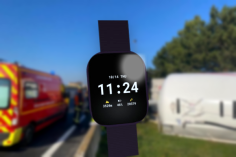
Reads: h=11 m=24
